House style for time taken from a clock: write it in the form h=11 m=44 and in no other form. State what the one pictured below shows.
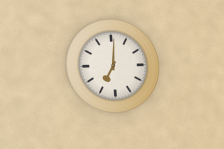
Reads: h=7 m=1
